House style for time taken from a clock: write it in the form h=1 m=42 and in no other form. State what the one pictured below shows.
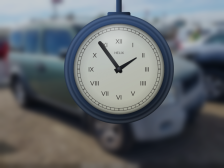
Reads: h=1 m=54
